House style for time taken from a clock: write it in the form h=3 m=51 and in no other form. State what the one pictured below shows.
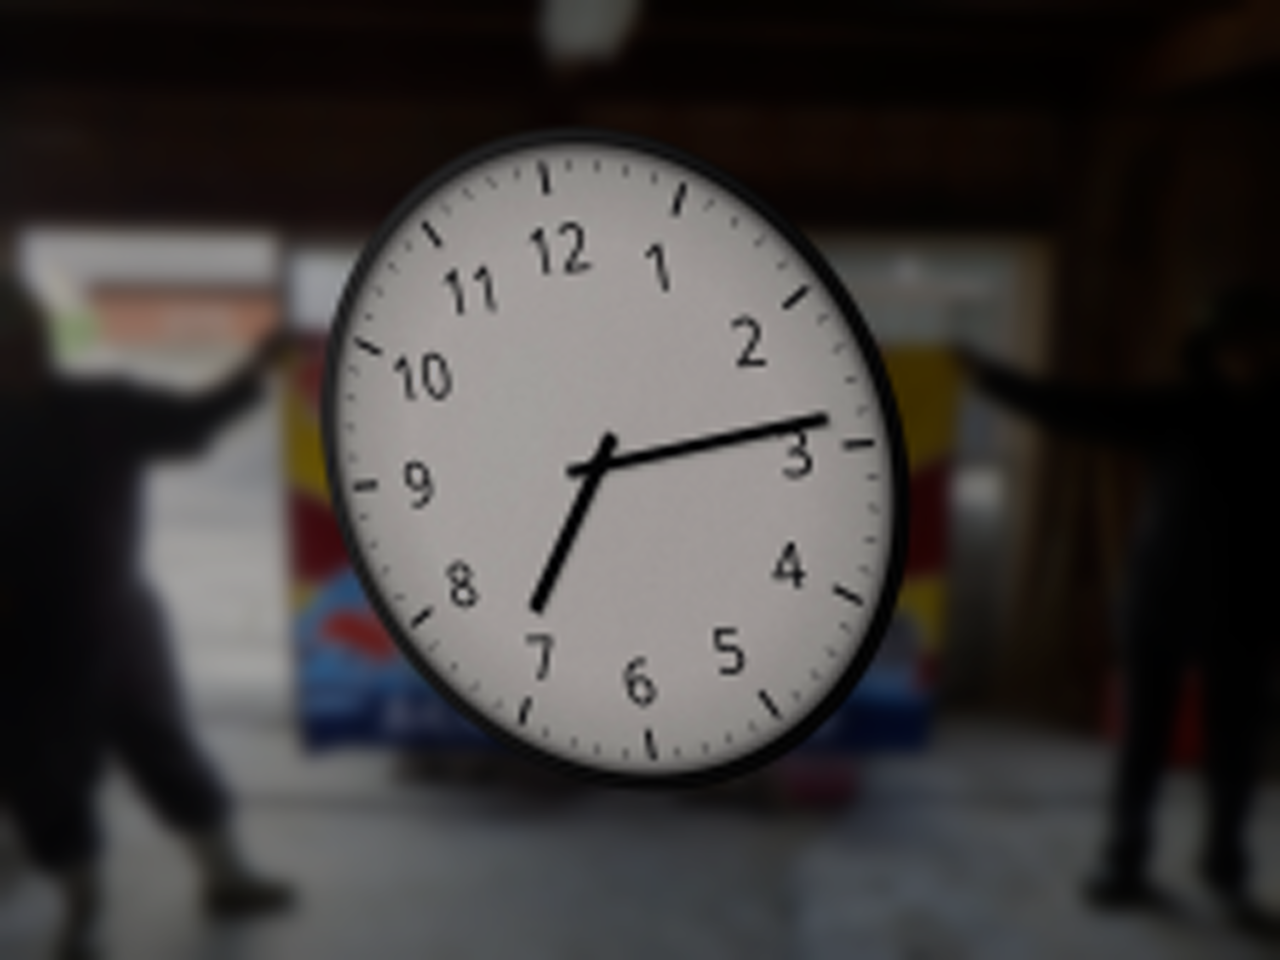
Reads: h=7 m=14
